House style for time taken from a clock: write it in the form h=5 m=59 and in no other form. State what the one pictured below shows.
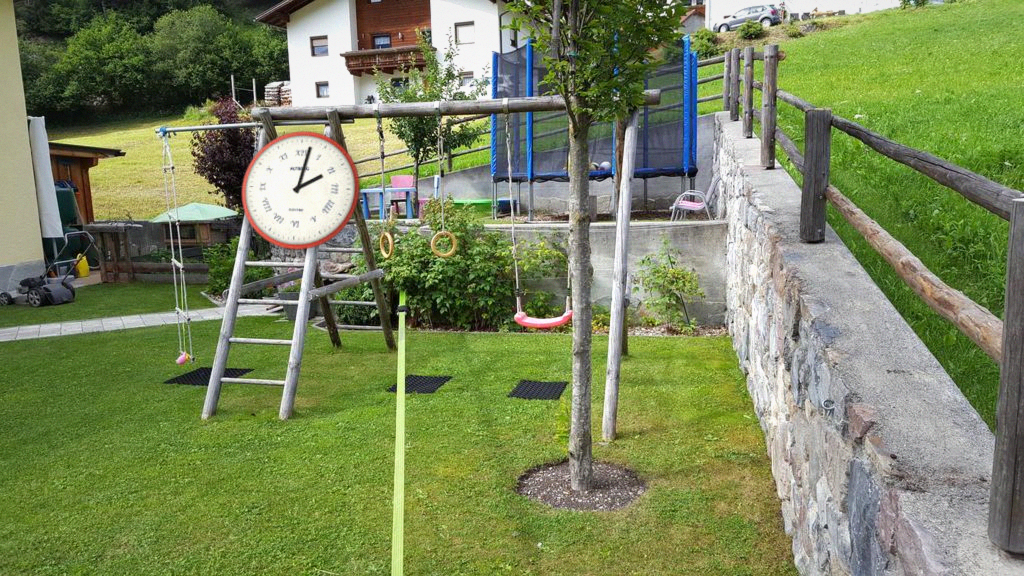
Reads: h=2 m=2
